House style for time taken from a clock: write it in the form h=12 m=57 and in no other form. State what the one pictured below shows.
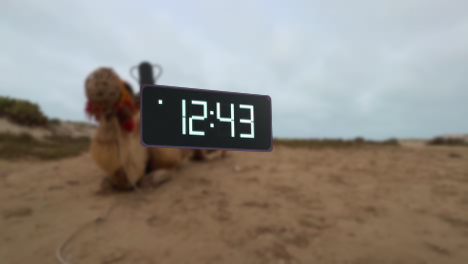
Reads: h=12 m=43
